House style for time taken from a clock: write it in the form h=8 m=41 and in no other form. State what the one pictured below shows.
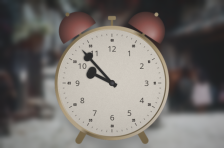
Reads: h=9 m=53
